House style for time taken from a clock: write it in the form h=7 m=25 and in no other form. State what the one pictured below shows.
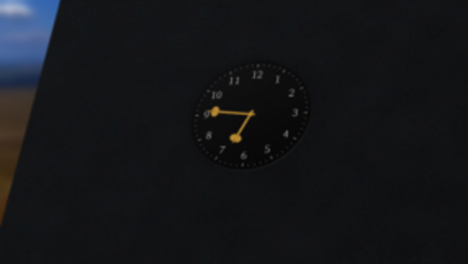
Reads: h=6 m=46
